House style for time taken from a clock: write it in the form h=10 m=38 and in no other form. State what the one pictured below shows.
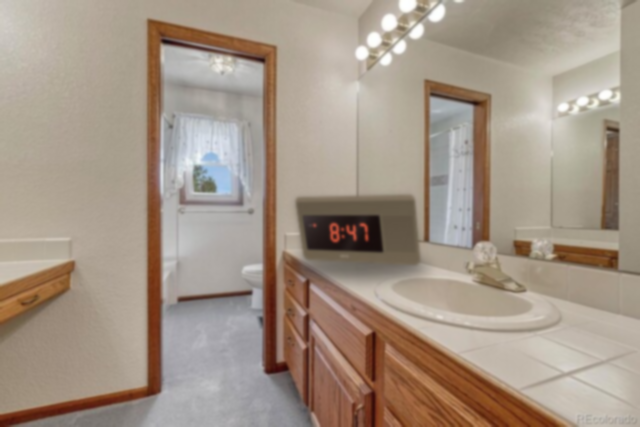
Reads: h=8 m=47
